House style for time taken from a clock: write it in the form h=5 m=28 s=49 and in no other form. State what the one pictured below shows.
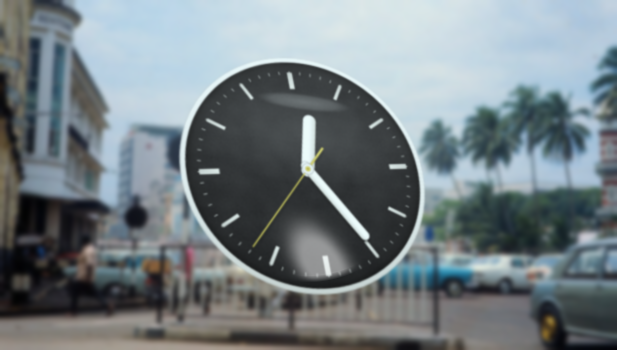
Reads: h=12 m=24 s=37
